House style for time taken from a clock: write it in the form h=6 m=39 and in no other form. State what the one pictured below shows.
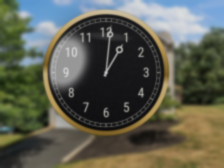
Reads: h=1 m=1
